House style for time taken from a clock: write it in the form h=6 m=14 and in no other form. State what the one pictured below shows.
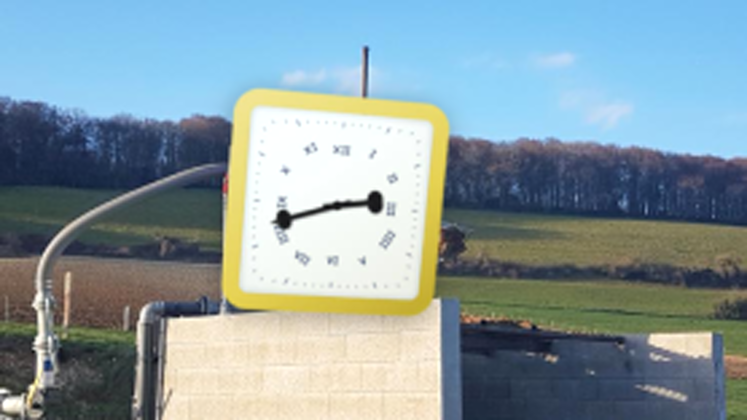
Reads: h=2 m=42
